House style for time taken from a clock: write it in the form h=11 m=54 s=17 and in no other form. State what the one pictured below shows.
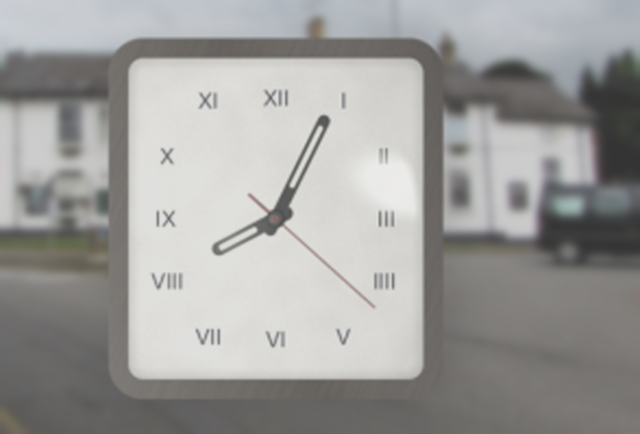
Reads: h=8 m=4 s=22
